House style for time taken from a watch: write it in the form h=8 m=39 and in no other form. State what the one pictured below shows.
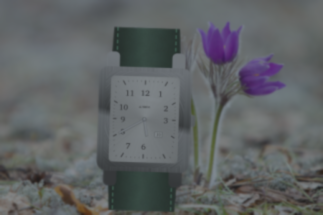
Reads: h=5 m=40
